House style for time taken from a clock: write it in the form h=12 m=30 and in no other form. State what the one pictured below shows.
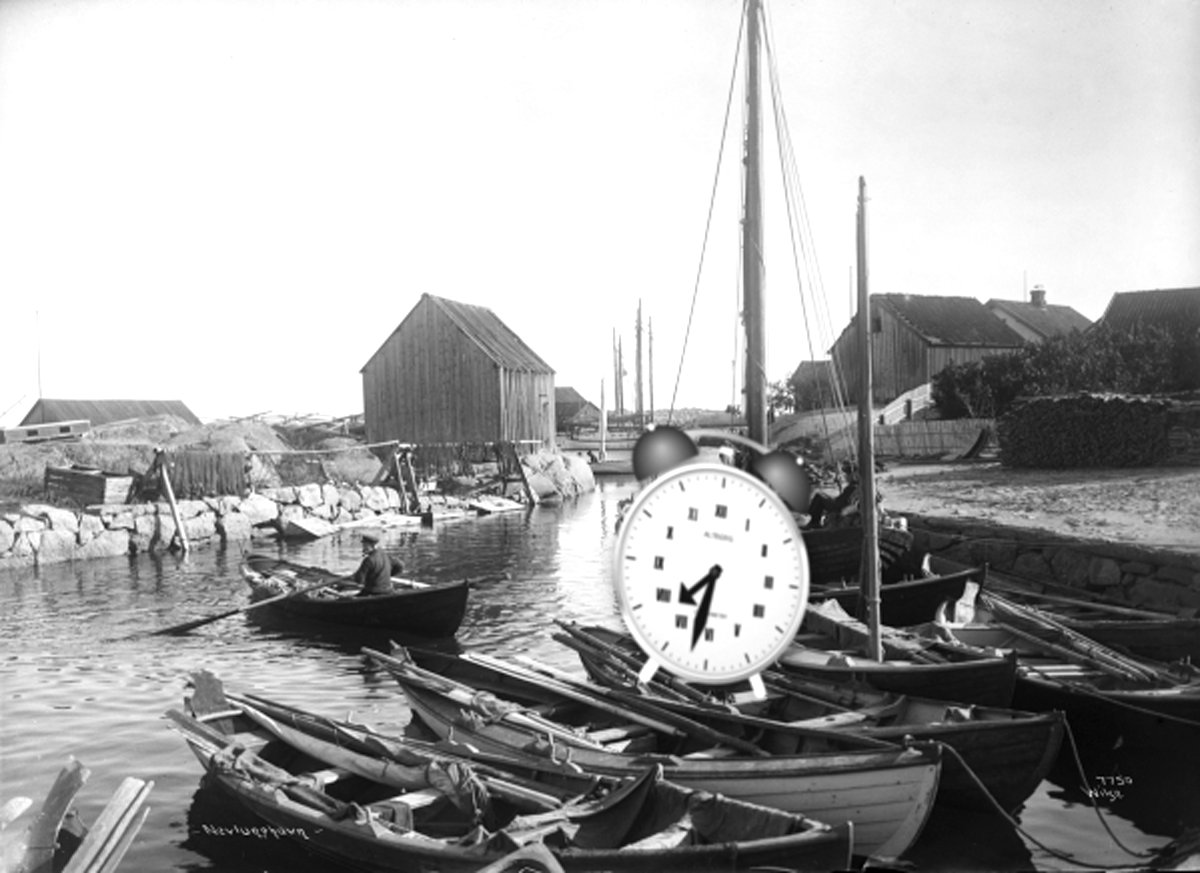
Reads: h=7 m=32
